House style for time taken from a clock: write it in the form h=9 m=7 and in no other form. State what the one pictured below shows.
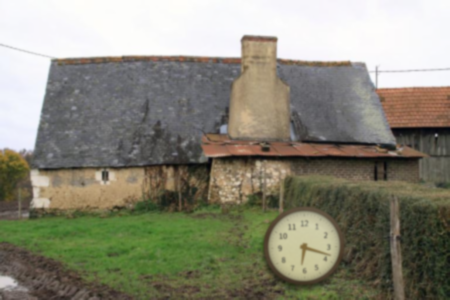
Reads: h=6 m=18
